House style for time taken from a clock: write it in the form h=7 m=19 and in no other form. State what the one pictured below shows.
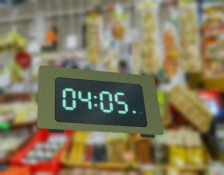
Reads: h=4 m=5
